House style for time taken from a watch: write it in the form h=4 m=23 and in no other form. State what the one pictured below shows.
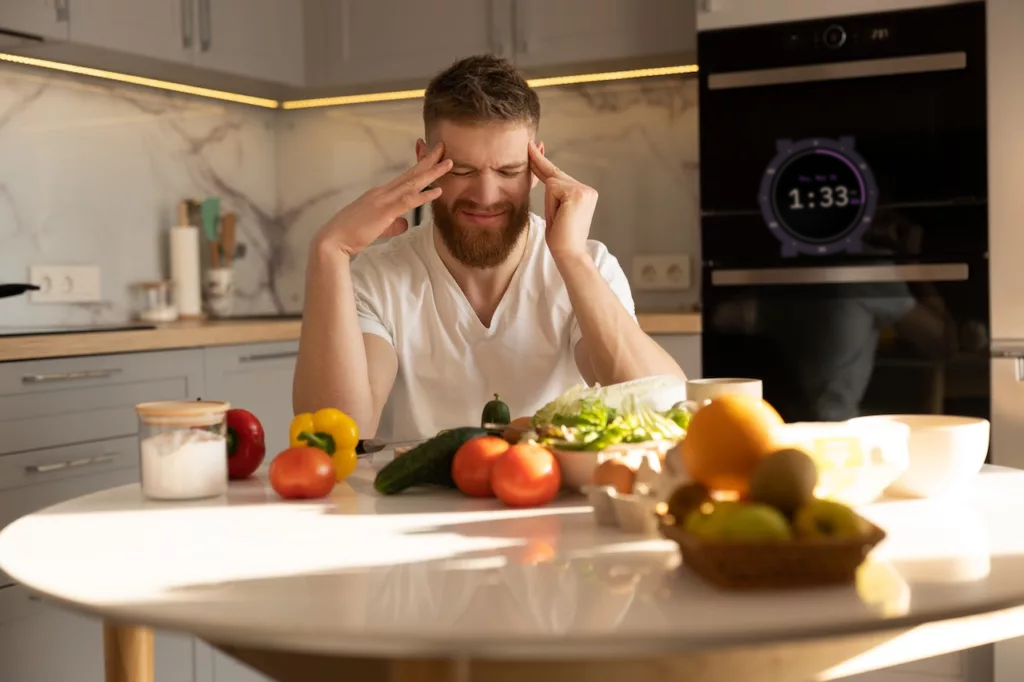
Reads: h=1 m=33
